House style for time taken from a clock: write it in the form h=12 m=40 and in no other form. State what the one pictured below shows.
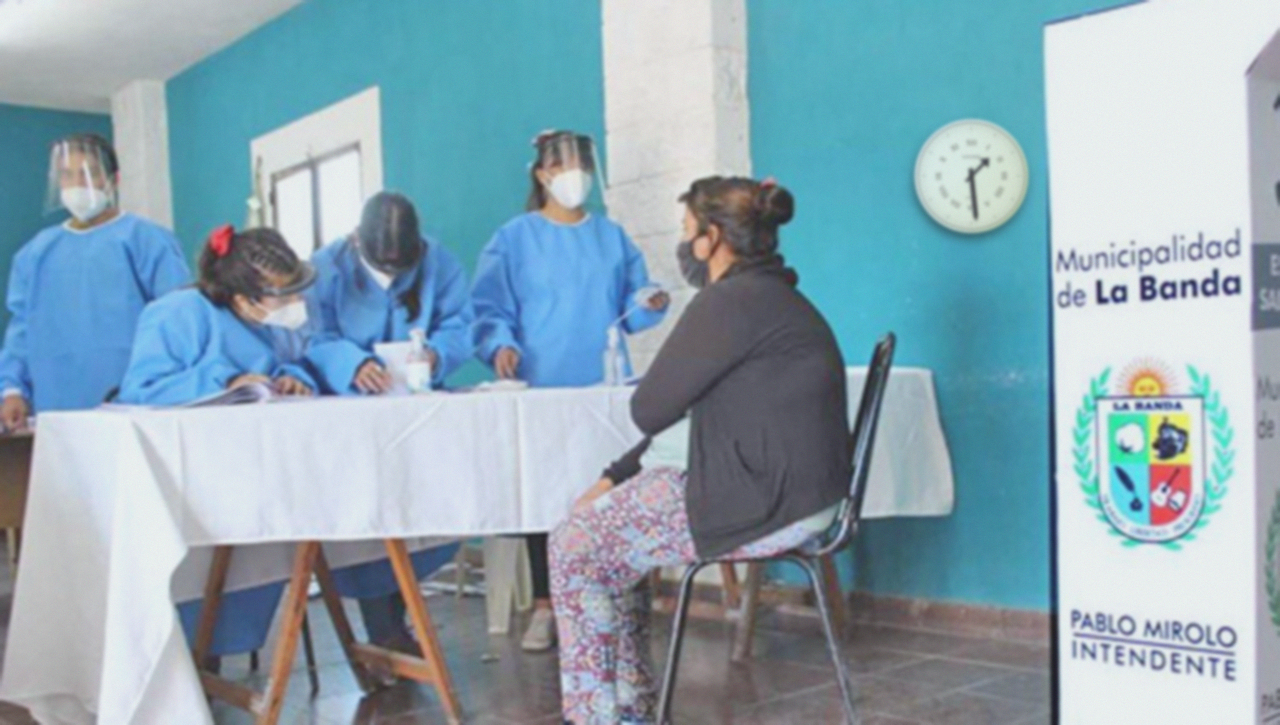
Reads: h=1 m=29
